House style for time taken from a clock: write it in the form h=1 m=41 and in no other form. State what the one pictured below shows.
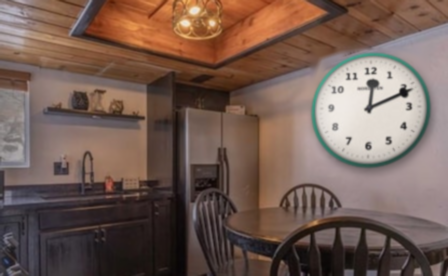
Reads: h=12 m=11
